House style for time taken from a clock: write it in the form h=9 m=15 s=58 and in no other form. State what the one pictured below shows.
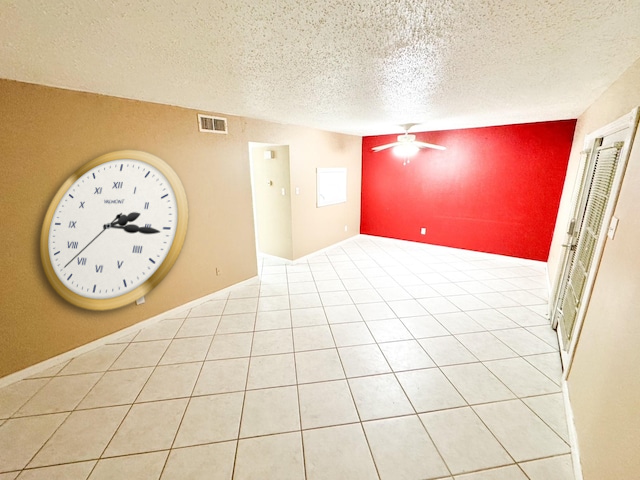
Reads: h=2 m=15 s=37
